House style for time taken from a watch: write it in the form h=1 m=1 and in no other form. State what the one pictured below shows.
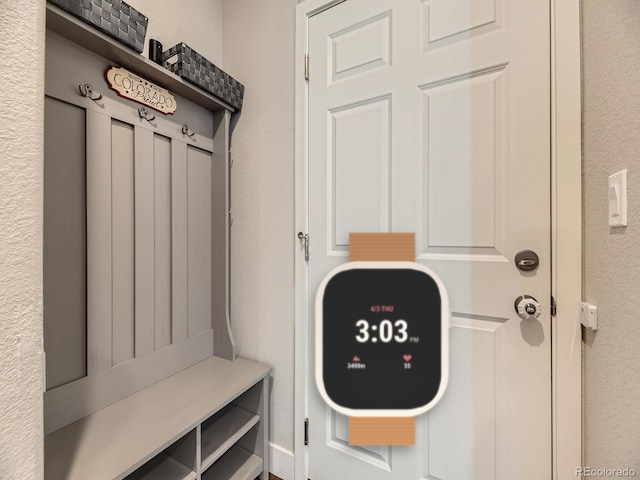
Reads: h=3 m=3
